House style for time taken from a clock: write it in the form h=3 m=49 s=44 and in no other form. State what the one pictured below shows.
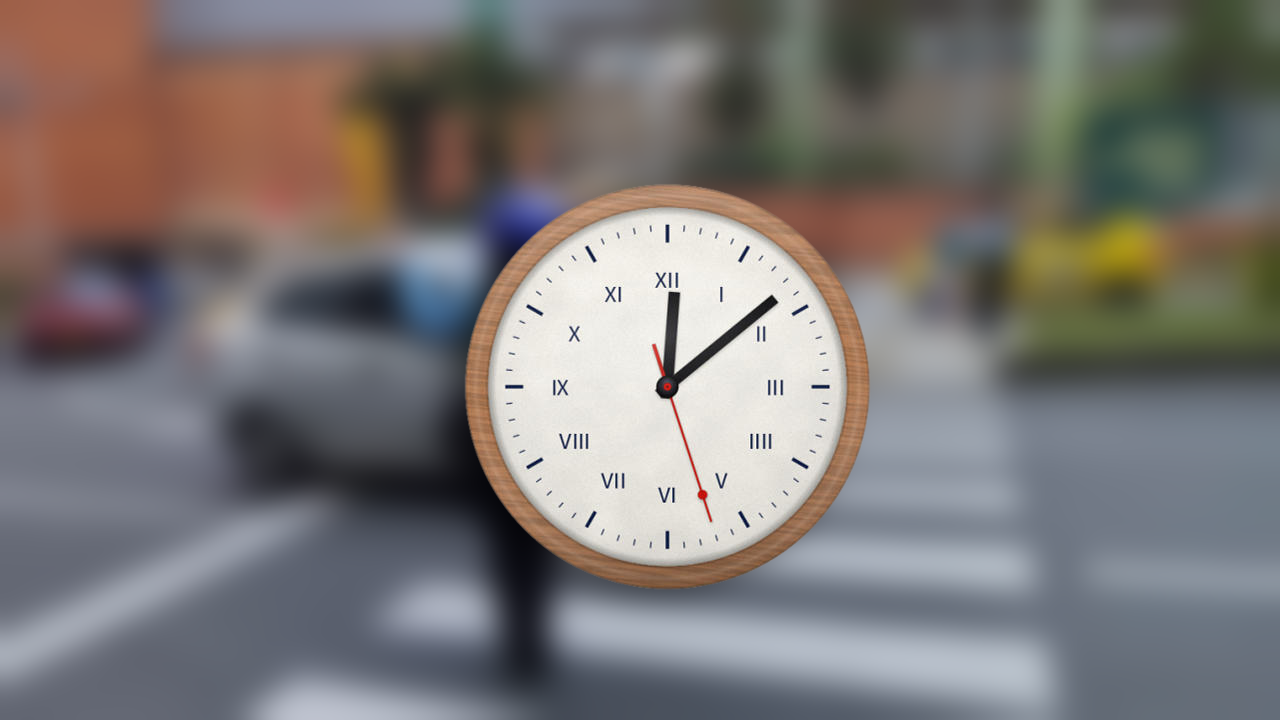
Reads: h=12 m=8 s=27
